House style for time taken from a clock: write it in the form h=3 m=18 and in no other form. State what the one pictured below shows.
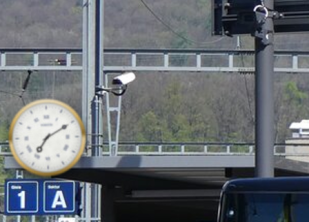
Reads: h=7 m=10
